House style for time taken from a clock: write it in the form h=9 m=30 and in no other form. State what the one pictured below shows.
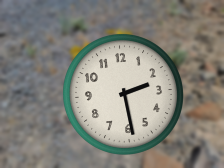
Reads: h=2 m=29
